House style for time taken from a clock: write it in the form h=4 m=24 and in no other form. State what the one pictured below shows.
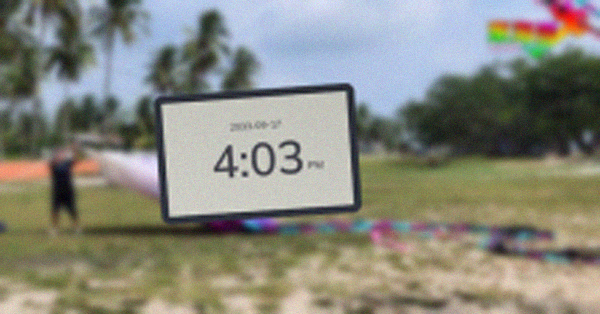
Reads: h=4 m=3
